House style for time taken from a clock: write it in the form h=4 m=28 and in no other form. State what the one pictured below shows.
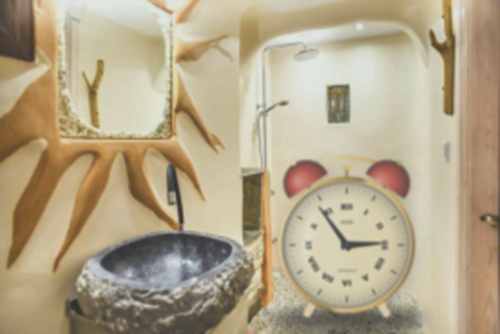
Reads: h=2 m=54
